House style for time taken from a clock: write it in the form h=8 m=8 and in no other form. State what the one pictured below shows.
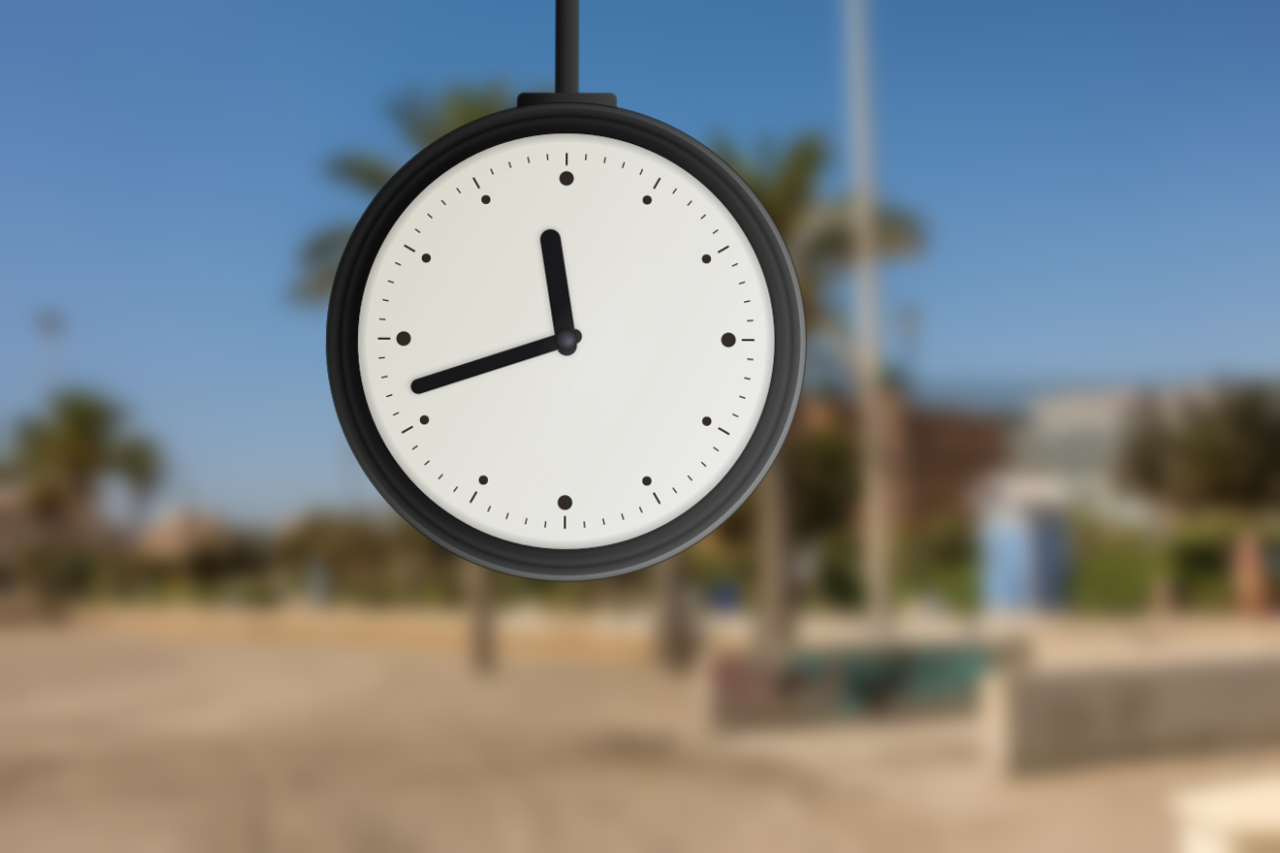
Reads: h=11 m=42
